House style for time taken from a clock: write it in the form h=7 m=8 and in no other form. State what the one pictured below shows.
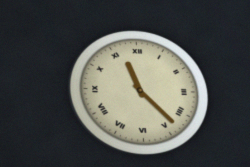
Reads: h=11 m=23
